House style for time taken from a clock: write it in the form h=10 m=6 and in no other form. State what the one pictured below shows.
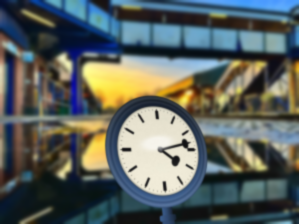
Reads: h=4 m=13
